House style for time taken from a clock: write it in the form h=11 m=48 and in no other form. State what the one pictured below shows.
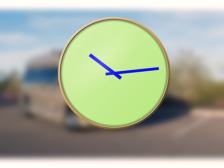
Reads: h=10 m=14
